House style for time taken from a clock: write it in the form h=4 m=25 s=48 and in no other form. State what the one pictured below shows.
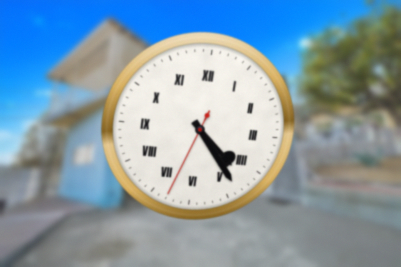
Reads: h=4 m=23 s=33
